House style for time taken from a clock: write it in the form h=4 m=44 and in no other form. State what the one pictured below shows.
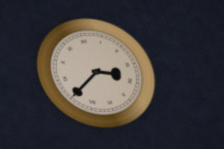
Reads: h=3 m=40
